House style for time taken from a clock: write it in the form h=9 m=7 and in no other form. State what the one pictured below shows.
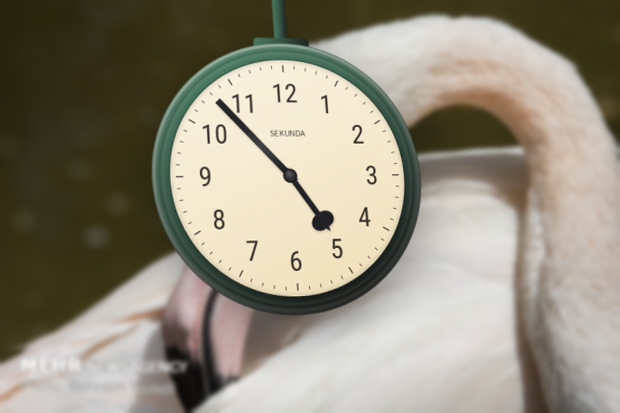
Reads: h=4 m=53
